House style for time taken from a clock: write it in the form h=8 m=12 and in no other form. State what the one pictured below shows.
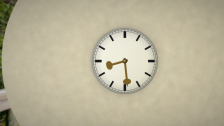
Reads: h=8 m=29
